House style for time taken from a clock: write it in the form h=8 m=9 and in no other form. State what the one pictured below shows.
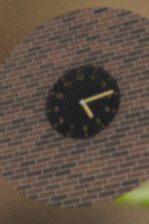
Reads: h=5 m=14
